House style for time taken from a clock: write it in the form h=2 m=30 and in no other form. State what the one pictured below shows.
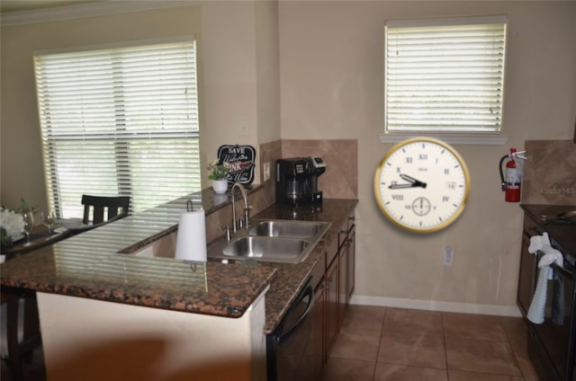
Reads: h=9 m=44
